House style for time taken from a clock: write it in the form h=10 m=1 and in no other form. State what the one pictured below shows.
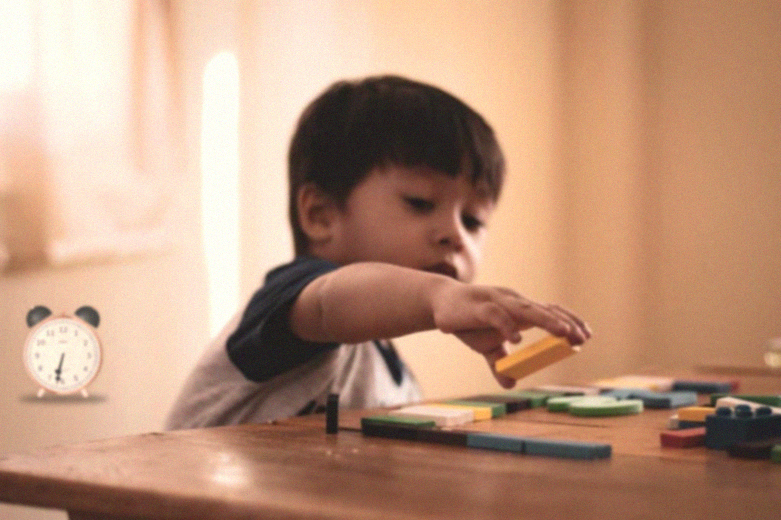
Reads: h=6 m=32
